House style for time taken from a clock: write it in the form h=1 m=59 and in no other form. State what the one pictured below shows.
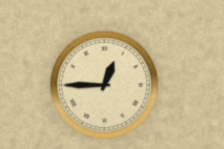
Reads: h=12 m=45
